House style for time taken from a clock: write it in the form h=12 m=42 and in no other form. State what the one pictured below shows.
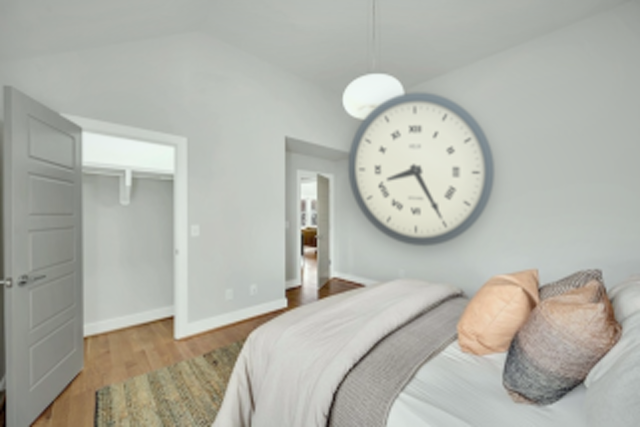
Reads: h=8 m=25
